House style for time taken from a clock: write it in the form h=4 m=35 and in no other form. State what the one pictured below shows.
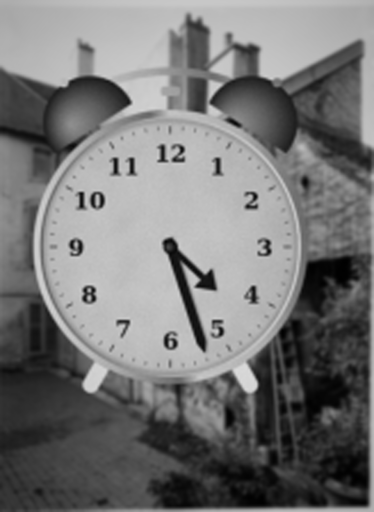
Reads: h=4 m=27
